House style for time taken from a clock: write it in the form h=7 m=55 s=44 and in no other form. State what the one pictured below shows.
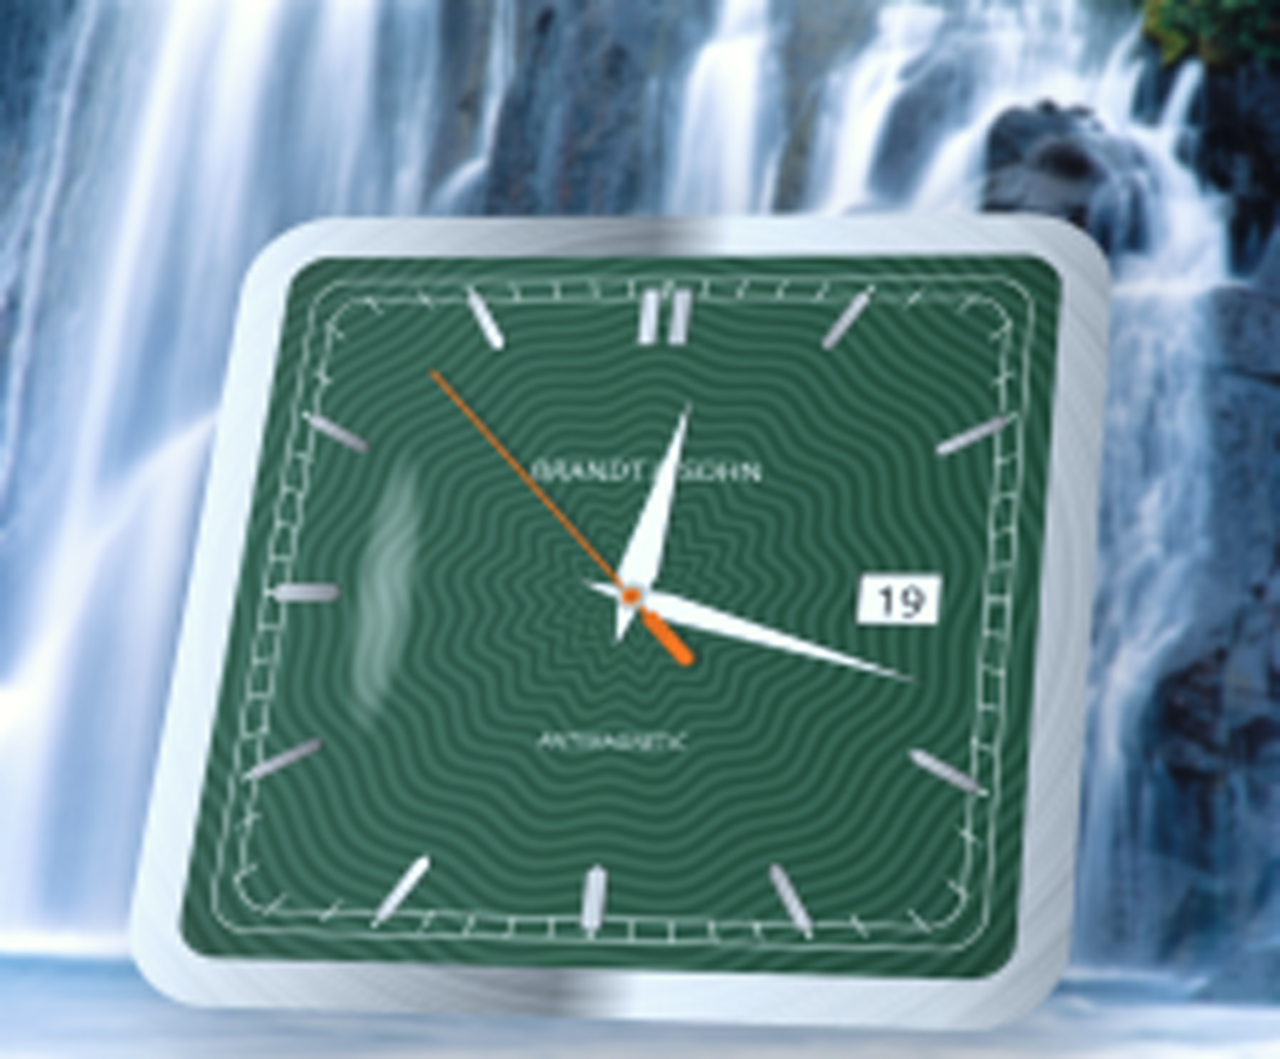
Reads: h=12 m=17 s=53
